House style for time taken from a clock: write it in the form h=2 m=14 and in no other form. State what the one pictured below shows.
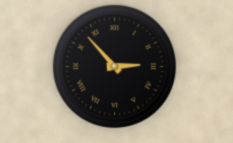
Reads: h=2 m=53
